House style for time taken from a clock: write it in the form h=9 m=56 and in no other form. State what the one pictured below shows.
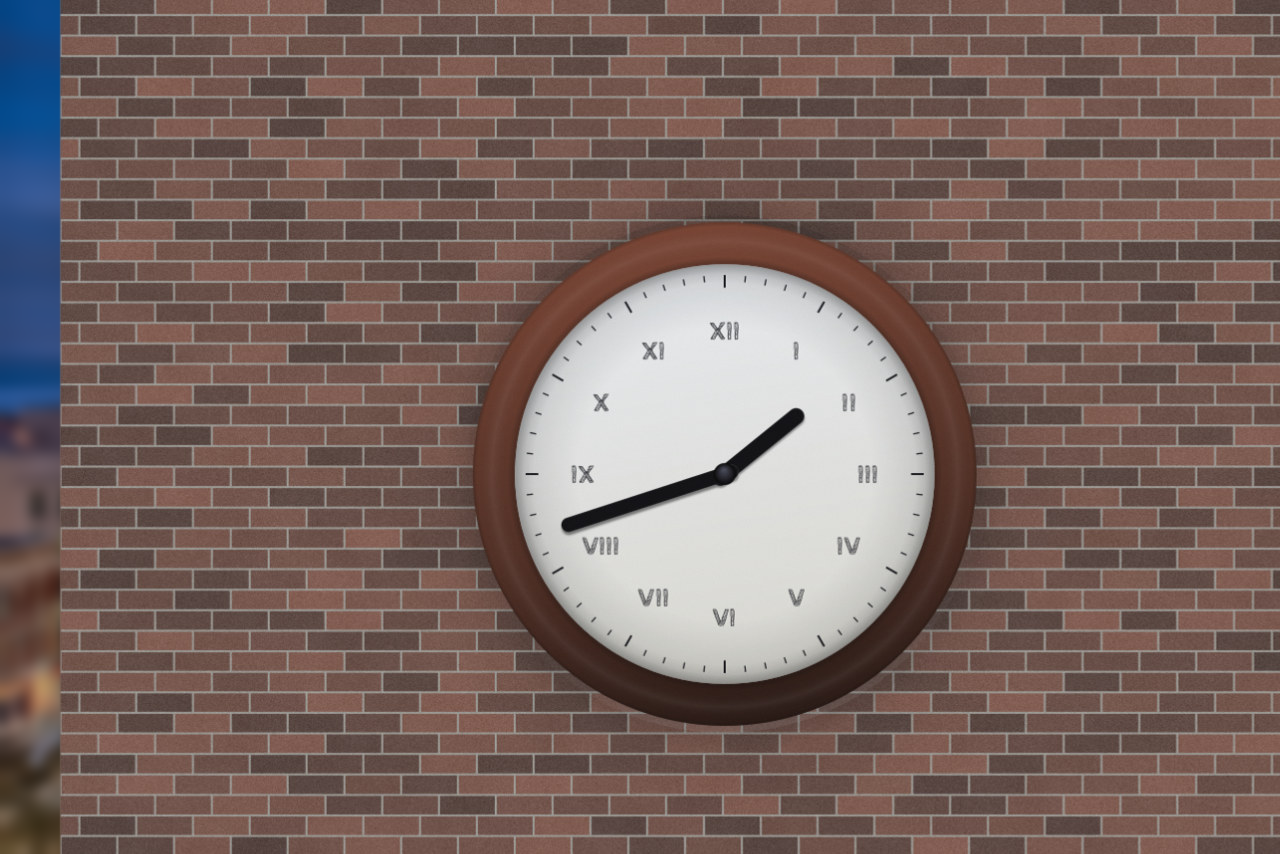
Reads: h=1 m=42
